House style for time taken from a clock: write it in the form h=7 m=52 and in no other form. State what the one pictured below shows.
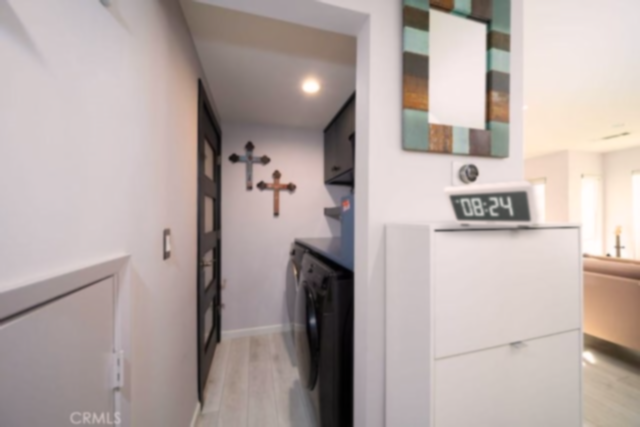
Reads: h=8 m=24
